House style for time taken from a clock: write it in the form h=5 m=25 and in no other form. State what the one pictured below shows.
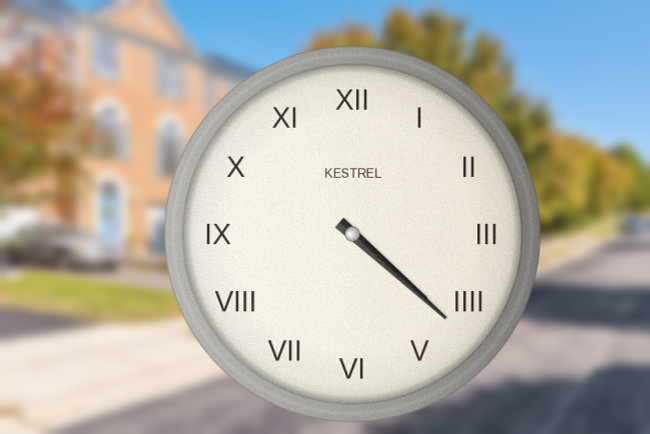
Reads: h=4 m=22
